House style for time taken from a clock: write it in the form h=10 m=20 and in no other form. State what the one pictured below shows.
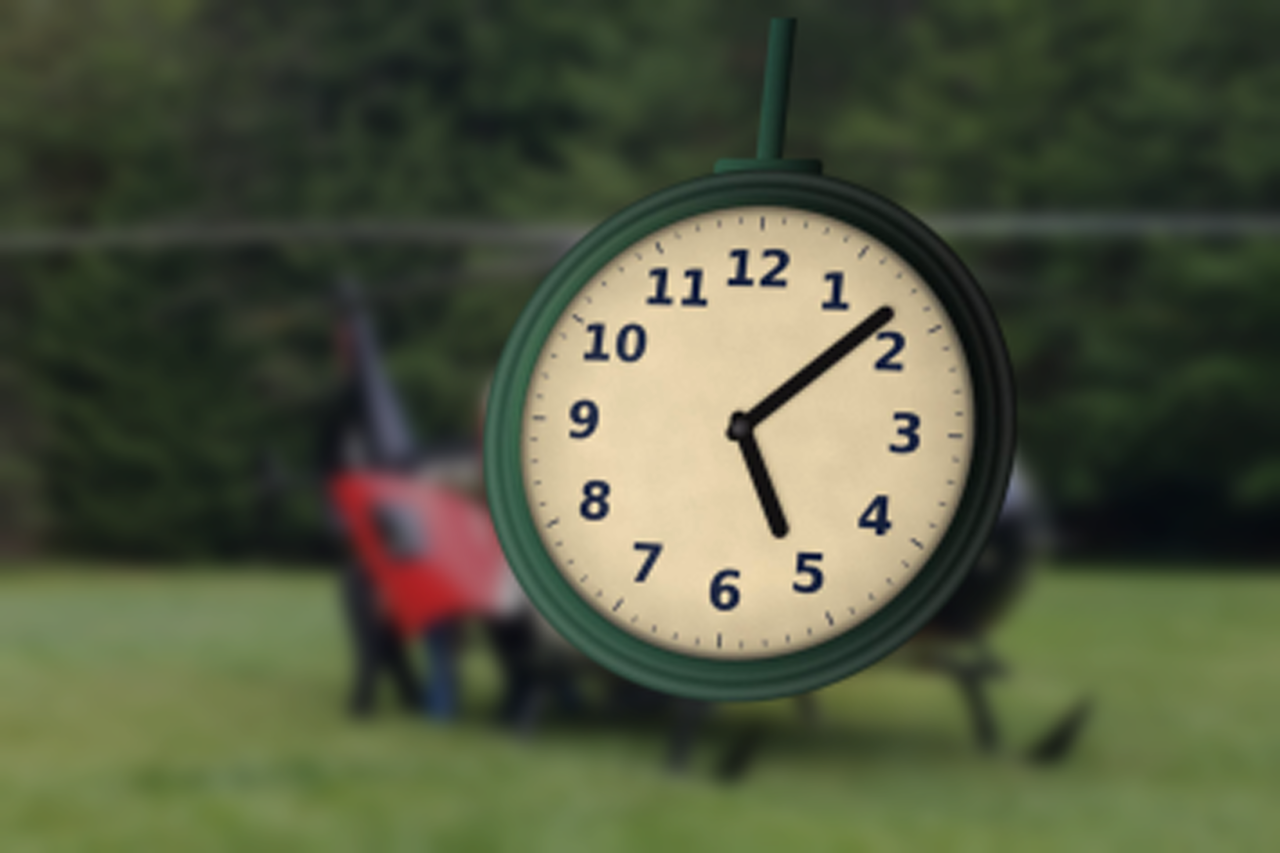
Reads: h=5 m=8
